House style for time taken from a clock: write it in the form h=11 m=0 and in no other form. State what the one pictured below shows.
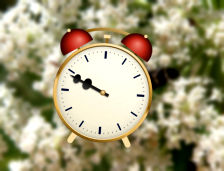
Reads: h=9 m=49
